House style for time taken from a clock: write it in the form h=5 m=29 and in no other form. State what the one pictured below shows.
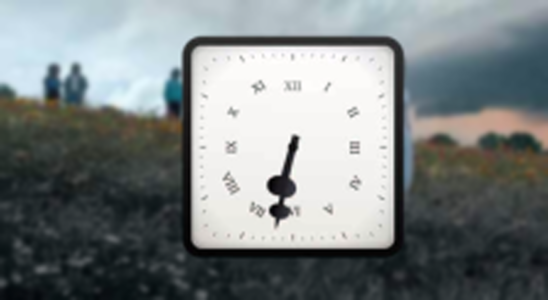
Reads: h=6 m=32
